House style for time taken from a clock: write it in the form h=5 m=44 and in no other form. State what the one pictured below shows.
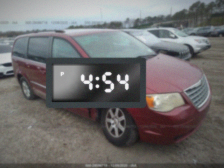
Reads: h=4 m=54
